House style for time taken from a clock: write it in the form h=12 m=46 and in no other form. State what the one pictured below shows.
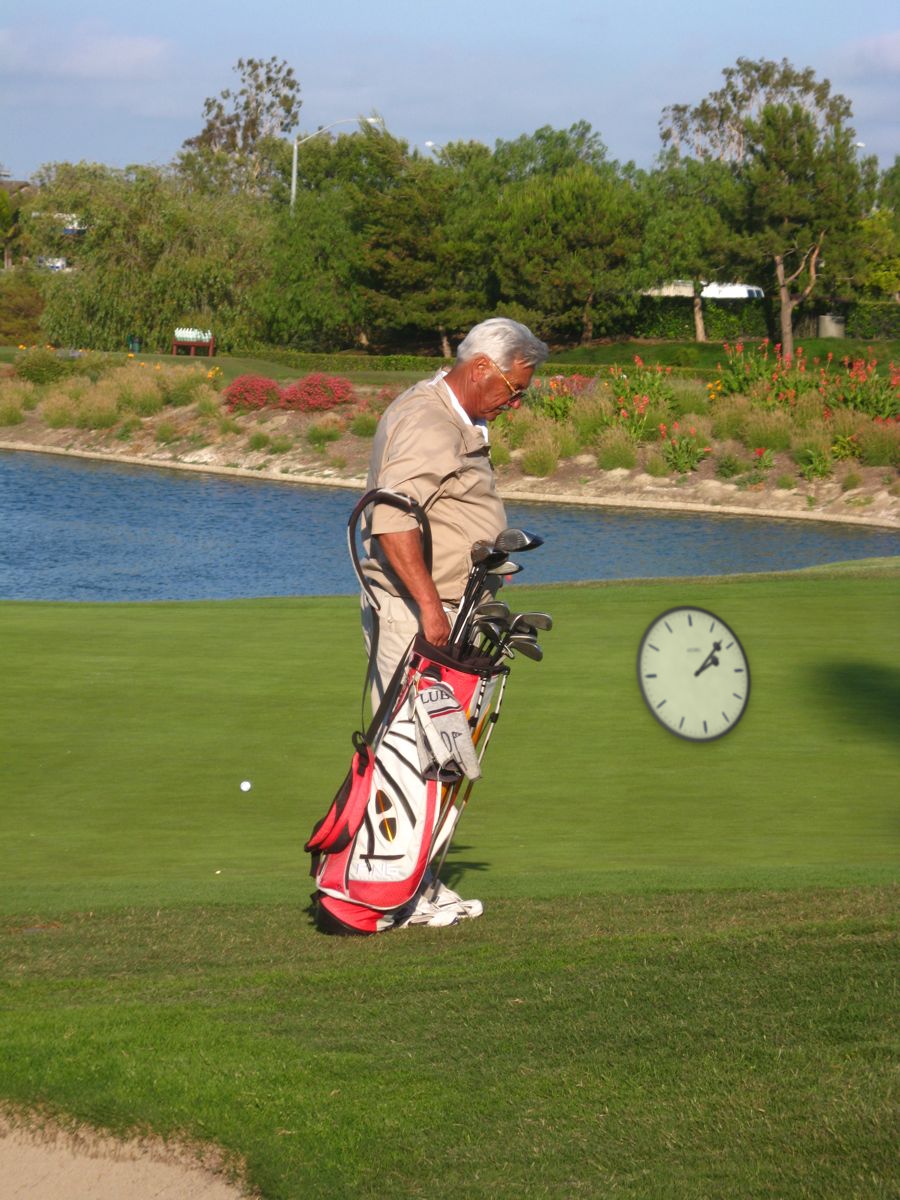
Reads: h=2 m=8
